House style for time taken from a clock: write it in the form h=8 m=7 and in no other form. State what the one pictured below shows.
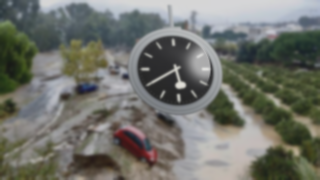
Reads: h=5 m=40
